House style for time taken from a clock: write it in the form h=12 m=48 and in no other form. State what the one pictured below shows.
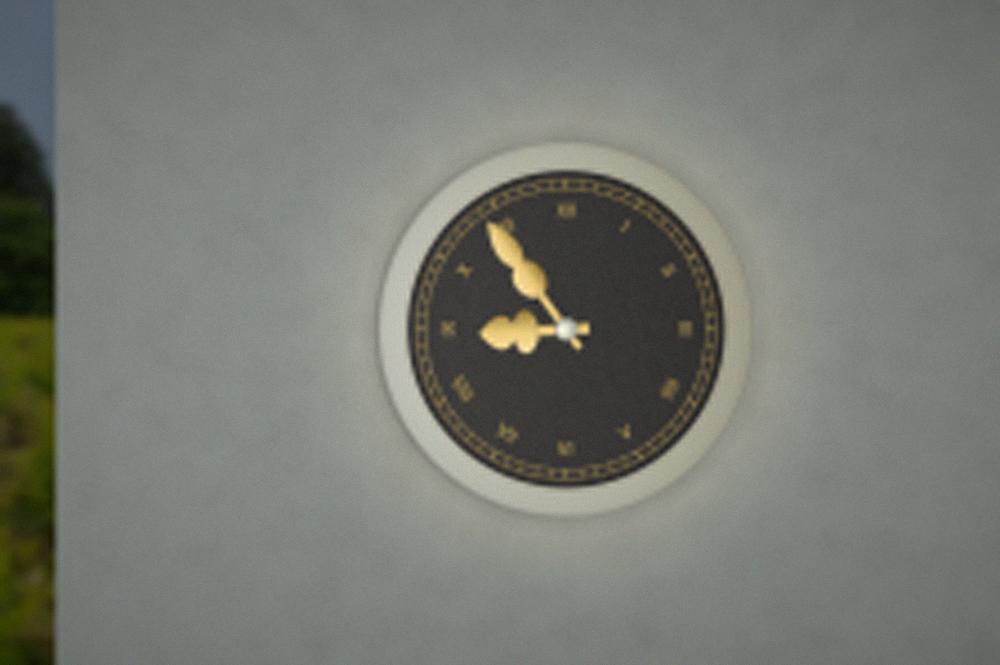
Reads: h=8 m=54
